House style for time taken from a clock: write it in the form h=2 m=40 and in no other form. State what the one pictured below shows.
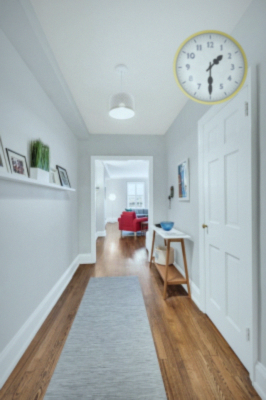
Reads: h=1 m=30
